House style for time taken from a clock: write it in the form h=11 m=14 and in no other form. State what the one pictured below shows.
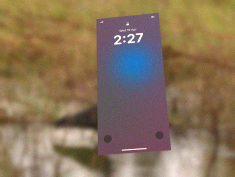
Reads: h=2 m=27
